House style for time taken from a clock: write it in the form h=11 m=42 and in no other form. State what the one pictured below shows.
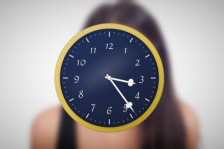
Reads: h=3 m=24
